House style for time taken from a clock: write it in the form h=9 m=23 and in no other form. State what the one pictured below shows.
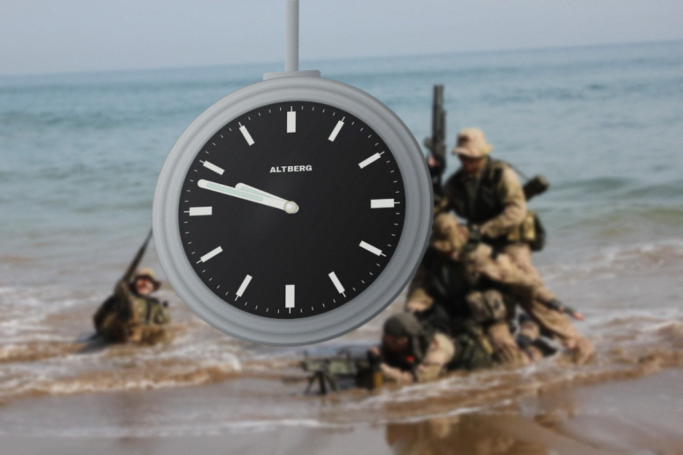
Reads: h=9 m=48
